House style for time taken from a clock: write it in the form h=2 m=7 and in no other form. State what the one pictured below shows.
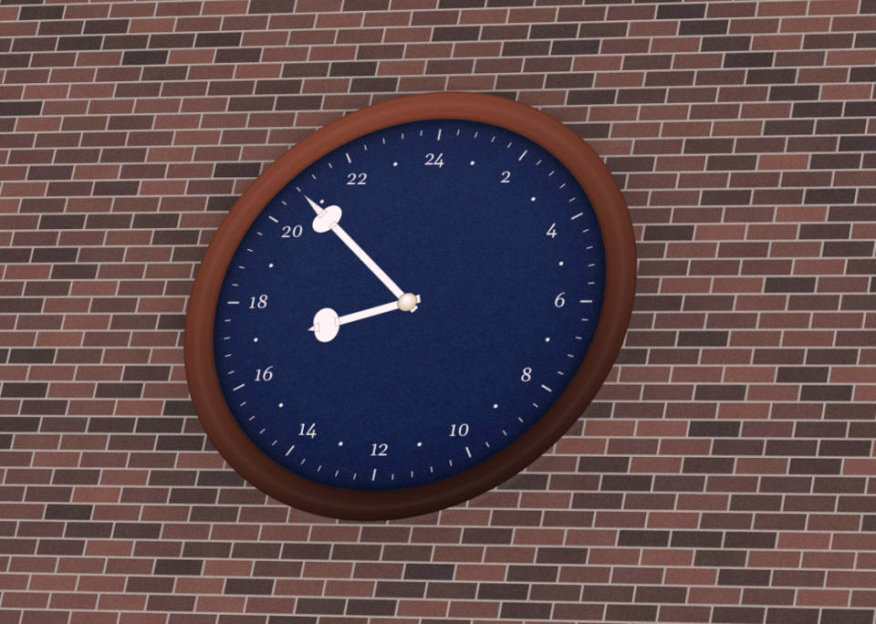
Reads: h=16 m=52
